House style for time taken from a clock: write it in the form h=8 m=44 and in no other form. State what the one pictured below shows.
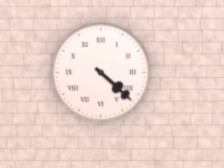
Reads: h=4 m=22
